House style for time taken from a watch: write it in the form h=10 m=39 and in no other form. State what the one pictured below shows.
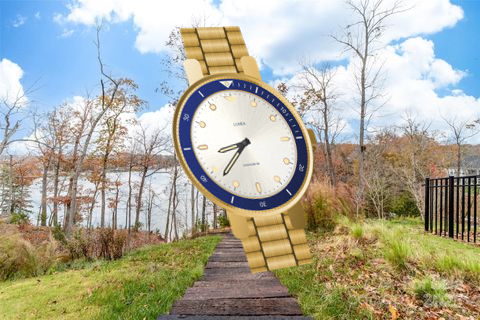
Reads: h=8 m=38
